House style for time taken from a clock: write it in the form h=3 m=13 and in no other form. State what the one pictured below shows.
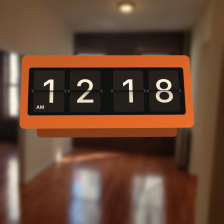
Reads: h=12 m=18
